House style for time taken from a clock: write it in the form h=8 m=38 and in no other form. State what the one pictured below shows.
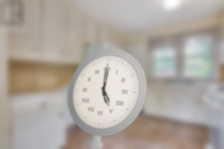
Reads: h=5 m=0
